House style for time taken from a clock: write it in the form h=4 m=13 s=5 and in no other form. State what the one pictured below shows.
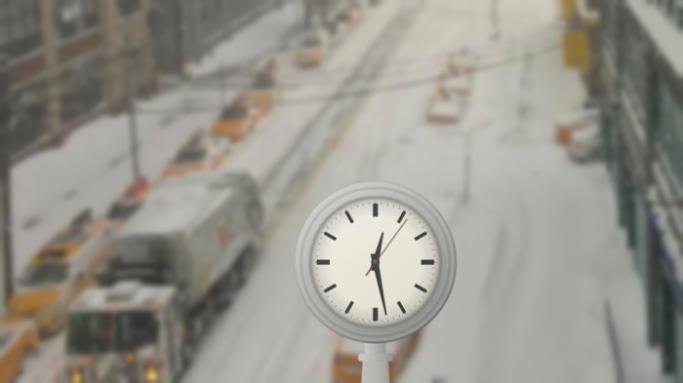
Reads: h=12 m=28 s=6
